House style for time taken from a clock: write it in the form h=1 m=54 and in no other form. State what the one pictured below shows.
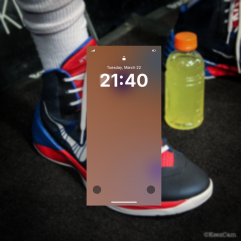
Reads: h=21 m=40
